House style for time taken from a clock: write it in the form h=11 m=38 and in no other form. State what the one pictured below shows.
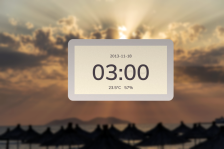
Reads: h=3 m=0
